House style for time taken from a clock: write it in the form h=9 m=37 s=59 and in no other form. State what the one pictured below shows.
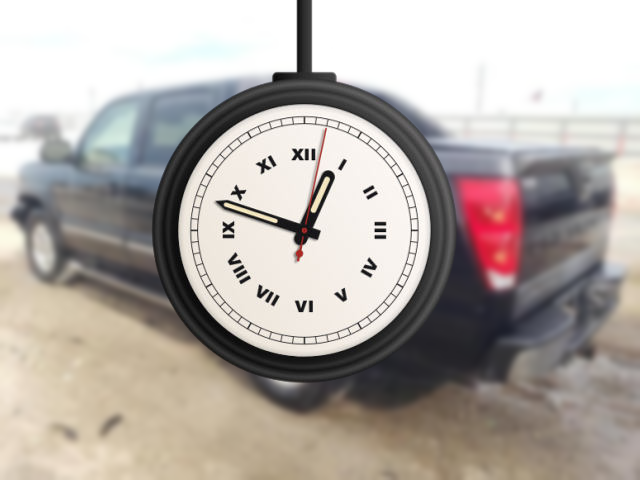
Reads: h=12 m=48 s=2
